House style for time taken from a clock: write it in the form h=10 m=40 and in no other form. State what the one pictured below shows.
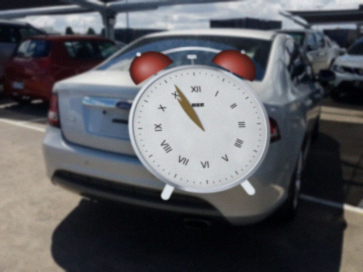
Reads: h=10 m=56
